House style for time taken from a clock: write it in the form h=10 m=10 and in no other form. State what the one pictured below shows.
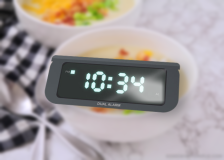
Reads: h=10 m=34
